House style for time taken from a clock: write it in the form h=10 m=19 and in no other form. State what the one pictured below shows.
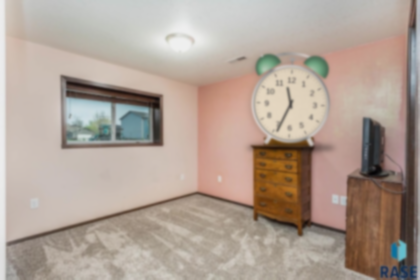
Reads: h=11 m=34
